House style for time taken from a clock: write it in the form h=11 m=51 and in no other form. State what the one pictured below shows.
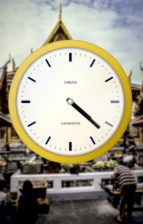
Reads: h=4 m=22
